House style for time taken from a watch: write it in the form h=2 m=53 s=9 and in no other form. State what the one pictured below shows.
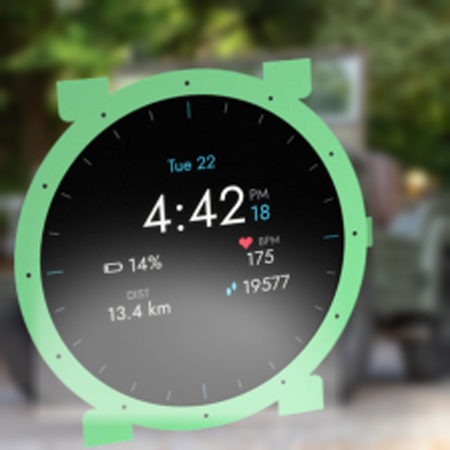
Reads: h=4 m=42 s=18
